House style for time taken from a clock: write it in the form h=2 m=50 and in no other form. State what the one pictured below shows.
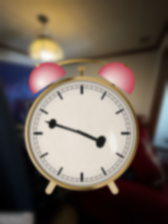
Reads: h=3 m=48
